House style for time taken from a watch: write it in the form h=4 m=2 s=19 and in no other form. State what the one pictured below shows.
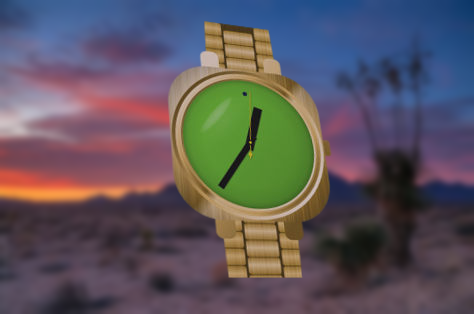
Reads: h=12 m=36 s=1
